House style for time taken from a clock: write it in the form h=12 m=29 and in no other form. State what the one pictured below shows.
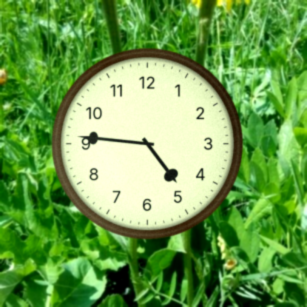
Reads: h=4 m=46
